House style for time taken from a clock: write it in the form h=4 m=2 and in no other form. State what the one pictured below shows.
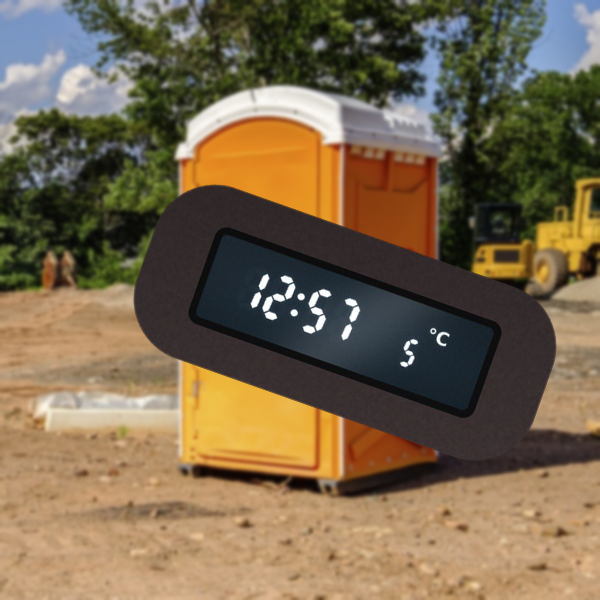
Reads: h=12 m=57
